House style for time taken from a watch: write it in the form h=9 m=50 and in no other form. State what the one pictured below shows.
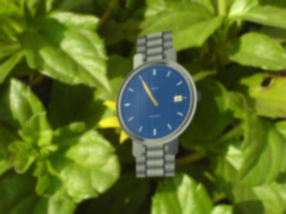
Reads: h=10 m=55
